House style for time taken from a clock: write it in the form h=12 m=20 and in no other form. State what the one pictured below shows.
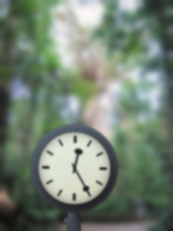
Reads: h=12 m=25
